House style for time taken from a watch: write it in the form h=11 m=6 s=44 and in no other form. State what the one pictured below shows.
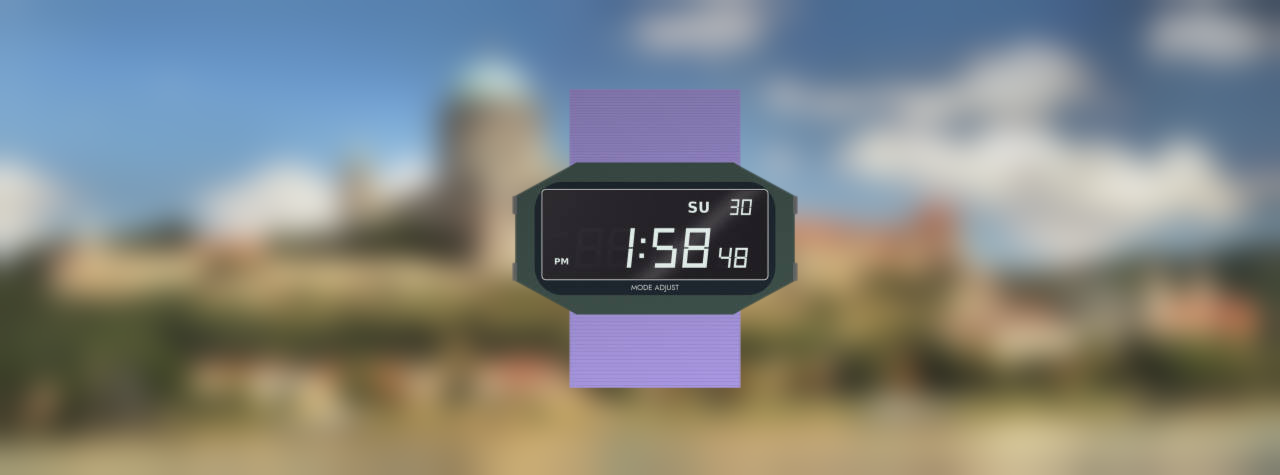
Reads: h=1 m=58 s=48
